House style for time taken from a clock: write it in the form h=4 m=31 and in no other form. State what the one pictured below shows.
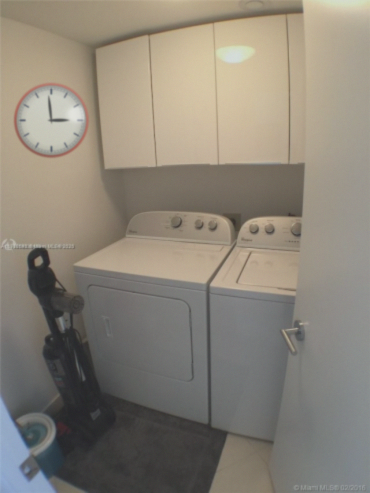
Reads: h=2 m=59
